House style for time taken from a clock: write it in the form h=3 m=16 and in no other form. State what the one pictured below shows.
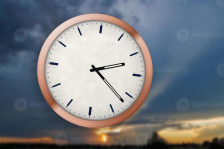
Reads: h=2 m=22
